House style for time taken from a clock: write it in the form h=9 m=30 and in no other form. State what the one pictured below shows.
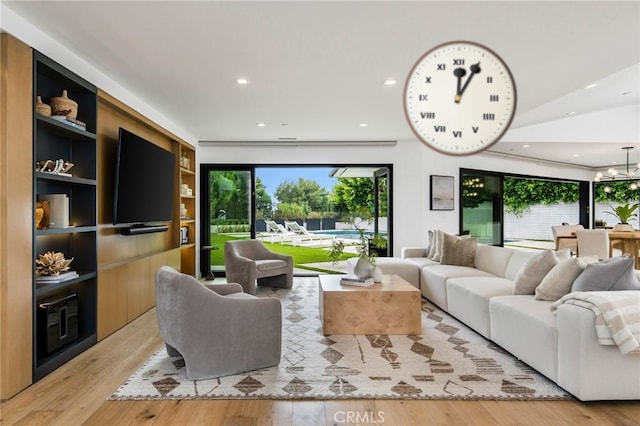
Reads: h=12 m=5
